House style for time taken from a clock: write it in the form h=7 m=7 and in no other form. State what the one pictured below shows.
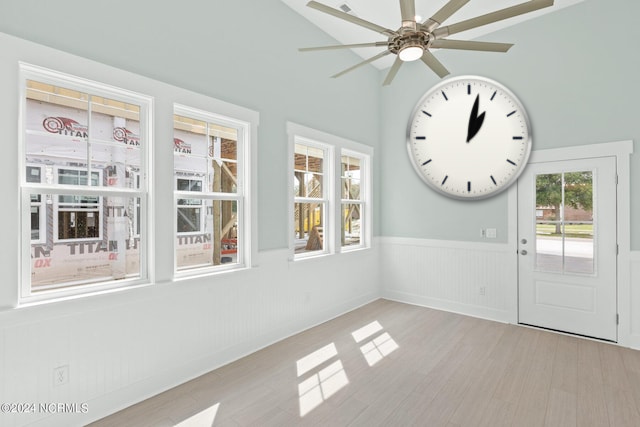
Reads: h=1 m=2
